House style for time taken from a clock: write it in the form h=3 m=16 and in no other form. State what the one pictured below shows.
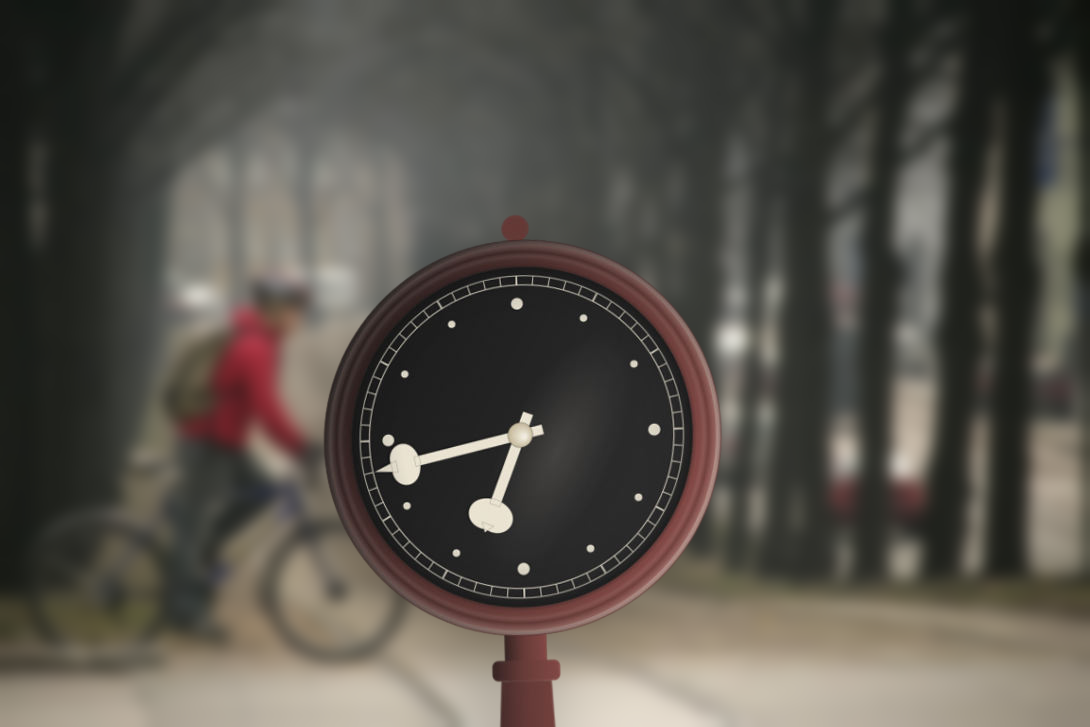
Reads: h=6 m=43
